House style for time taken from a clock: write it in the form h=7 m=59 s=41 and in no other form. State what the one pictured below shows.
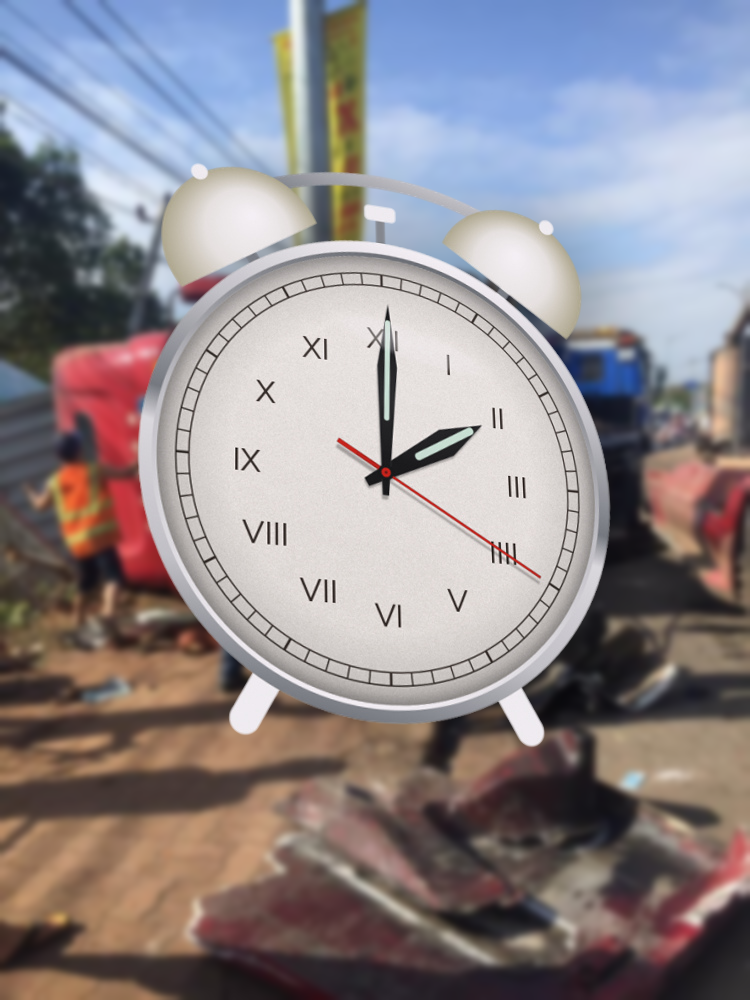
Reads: h=2 m=0 s=20
